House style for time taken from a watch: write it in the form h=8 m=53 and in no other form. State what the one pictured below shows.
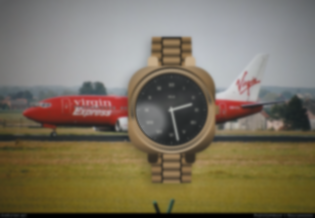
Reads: h=2 m=28
